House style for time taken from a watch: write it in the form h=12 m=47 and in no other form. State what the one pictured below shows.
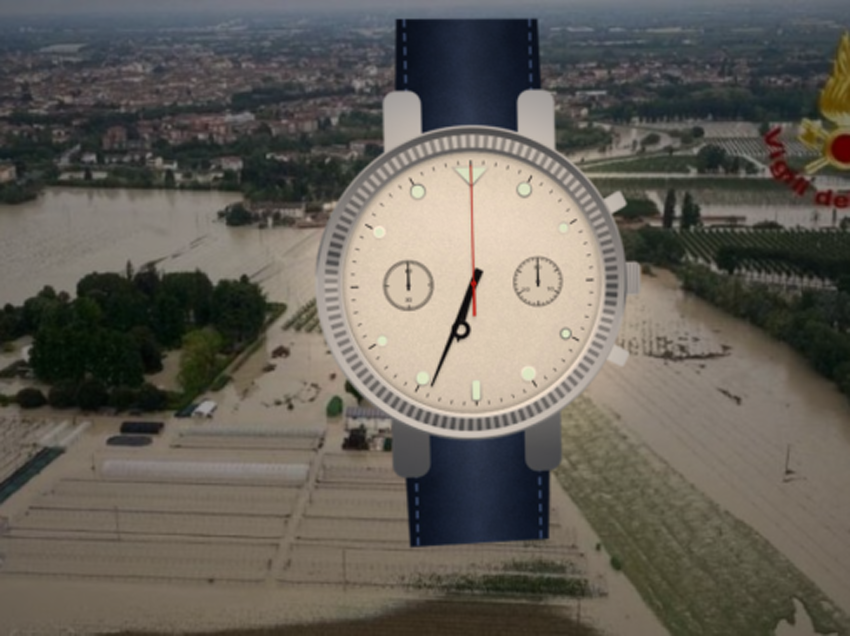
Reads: h=6 m=34
